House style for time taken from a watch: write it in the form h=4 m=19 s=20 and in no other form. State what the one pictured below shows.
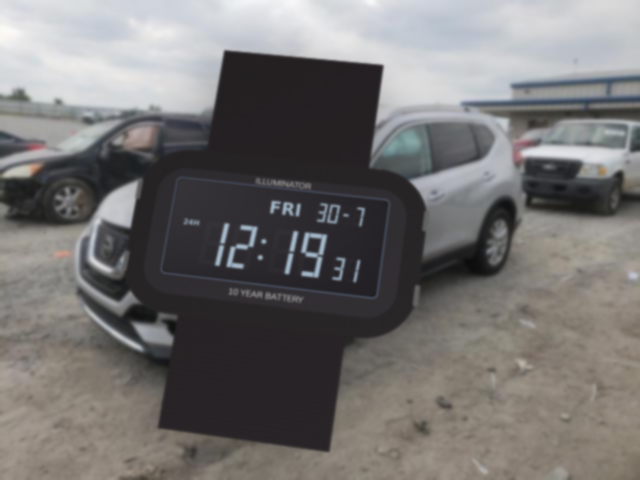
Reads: h=12 m=19 s=31
